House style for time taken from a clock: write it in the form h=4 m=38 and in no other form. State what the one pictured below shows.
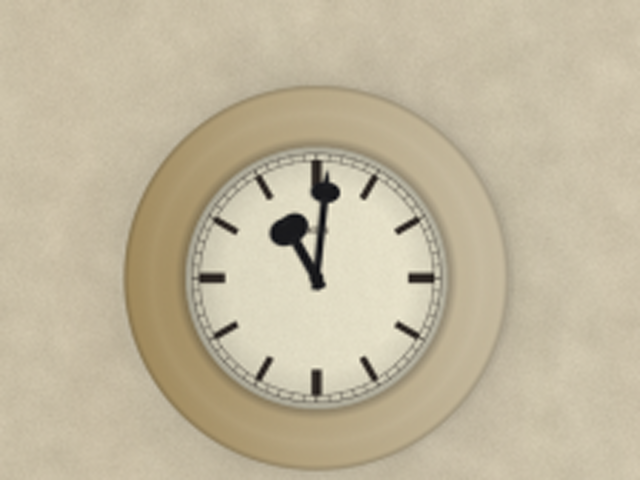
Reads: h=11 m=1
